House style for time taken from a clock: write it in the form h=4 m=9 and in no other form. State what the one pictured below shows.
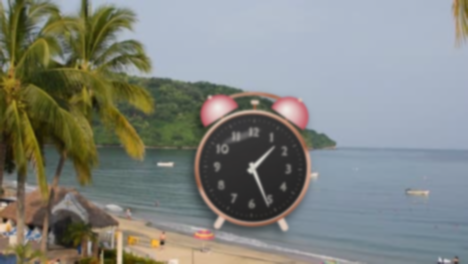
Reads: h=1 m=26
